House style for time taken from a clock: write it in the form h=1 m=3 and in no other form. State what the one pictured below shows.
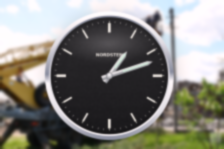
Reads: h=1 m=12
